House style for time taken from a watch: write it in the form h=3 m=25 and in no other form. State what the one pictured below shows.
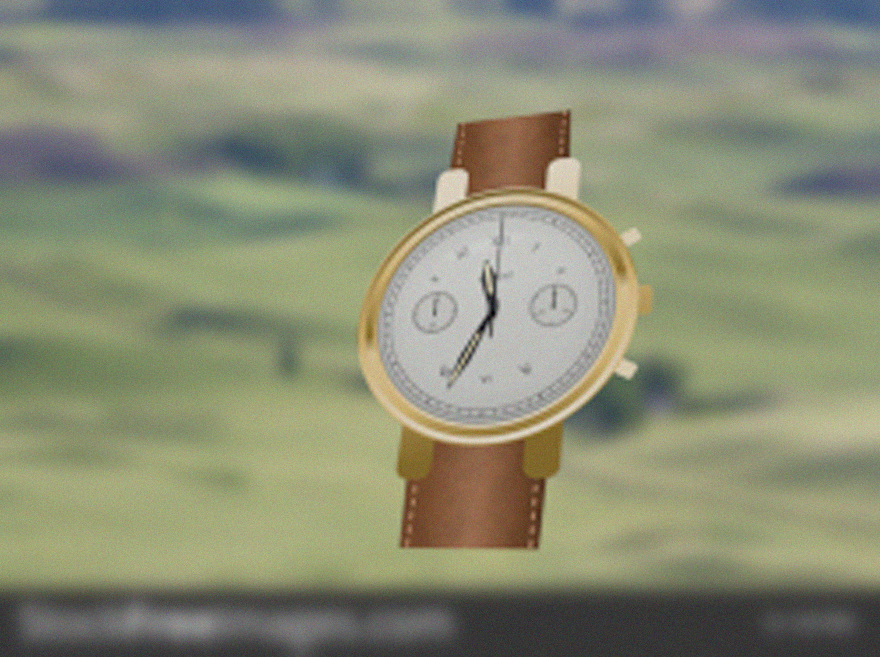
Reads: h=11 m=34
